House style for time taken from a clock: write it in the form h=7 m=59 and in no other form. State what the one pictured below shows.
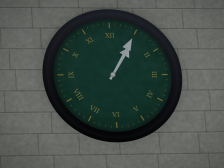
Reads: h=1 m=5
